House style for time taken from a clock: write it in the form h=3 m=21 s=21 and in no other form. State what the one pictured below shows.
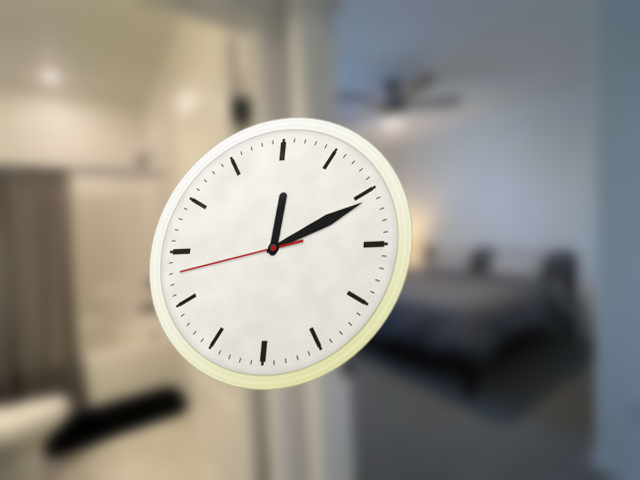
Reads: h=12 m=10 s=43
